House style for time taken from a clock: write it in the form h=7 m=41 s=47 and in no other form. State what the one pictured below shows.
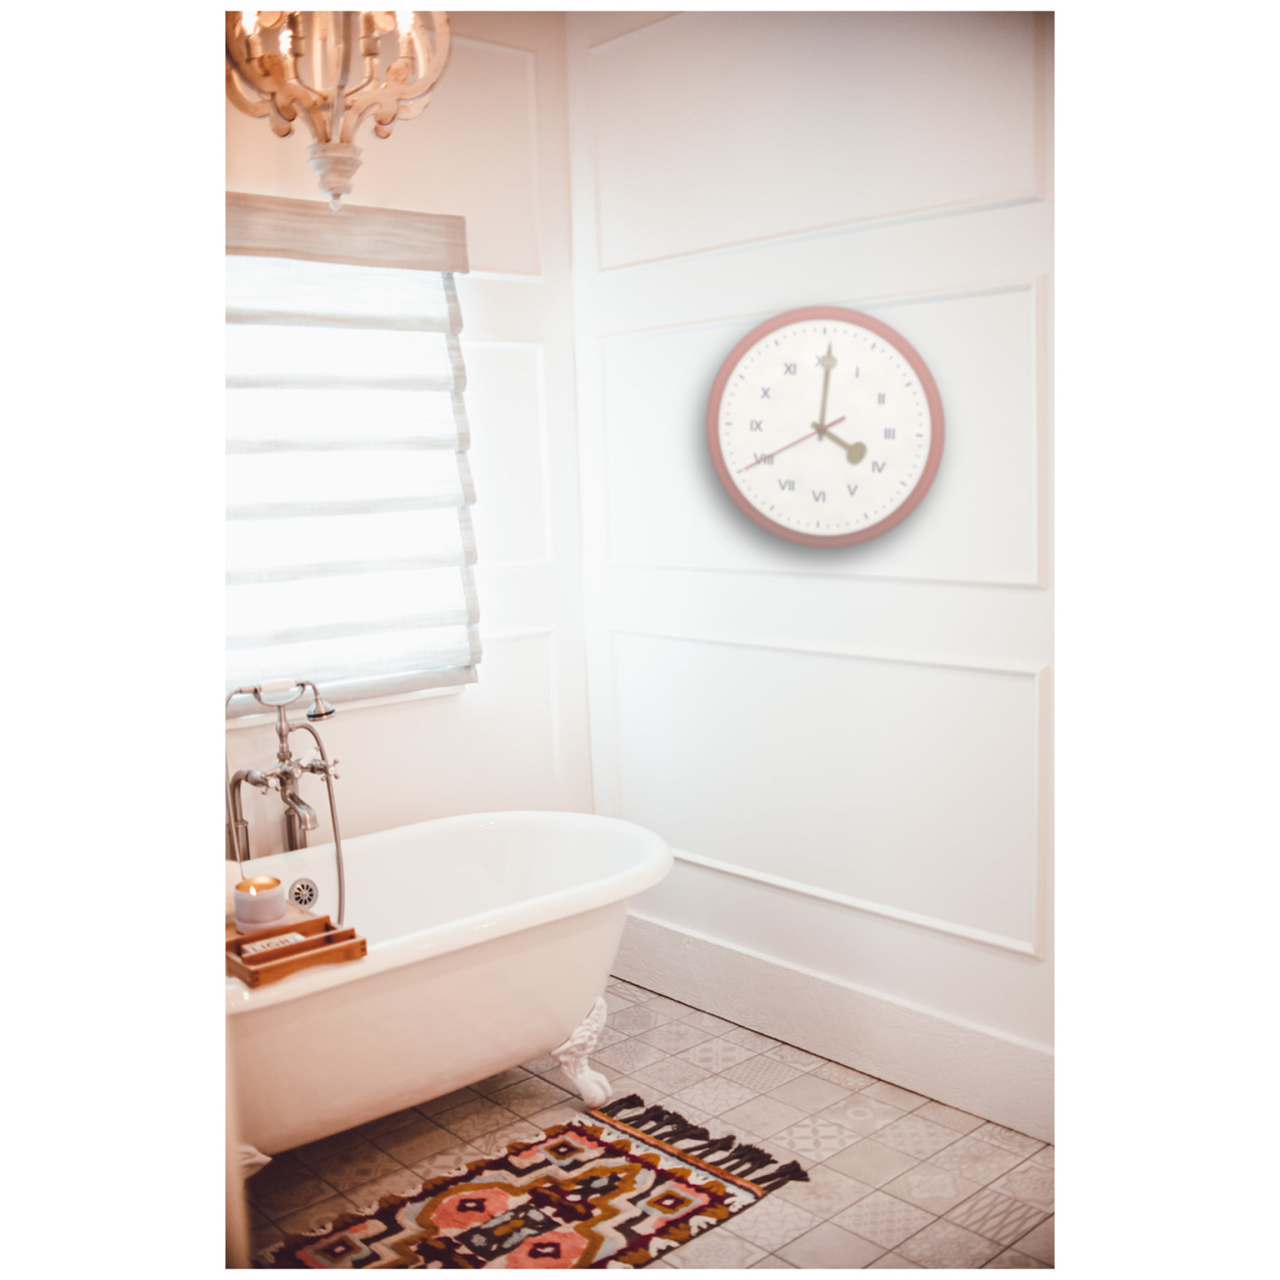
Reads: h=4 m=0 s=40
